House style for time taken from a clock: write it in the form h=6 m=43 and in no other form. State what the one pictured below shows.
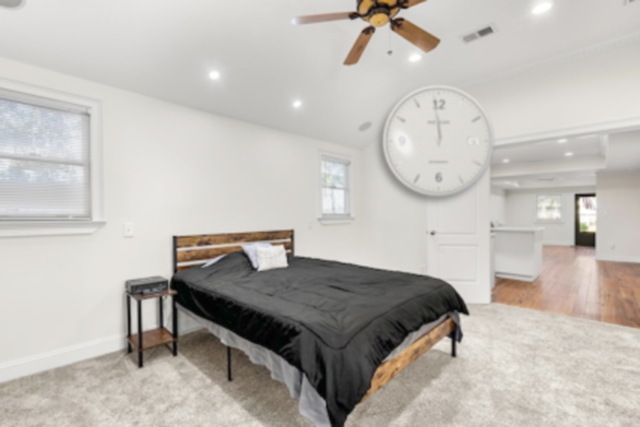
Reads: h=11 m=59
